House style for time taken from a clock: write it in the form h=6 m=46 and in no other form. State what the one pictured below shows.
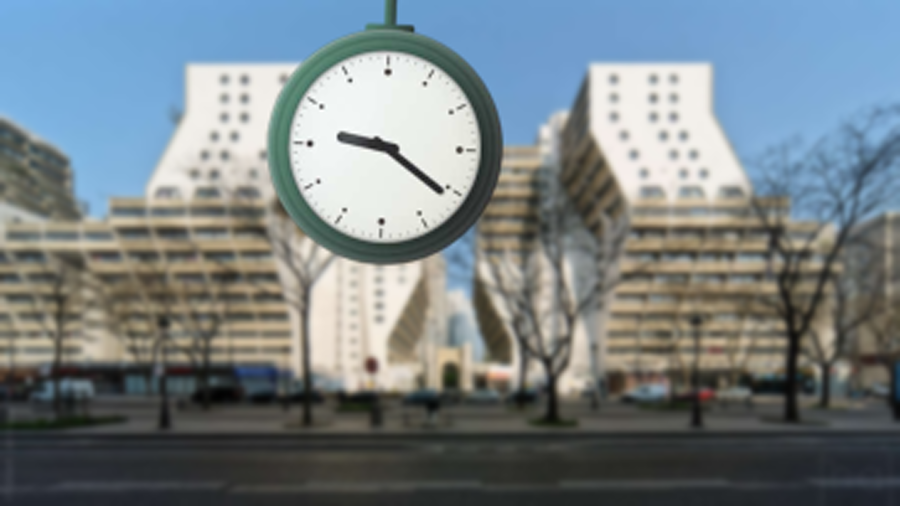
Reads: h=9 m=21
